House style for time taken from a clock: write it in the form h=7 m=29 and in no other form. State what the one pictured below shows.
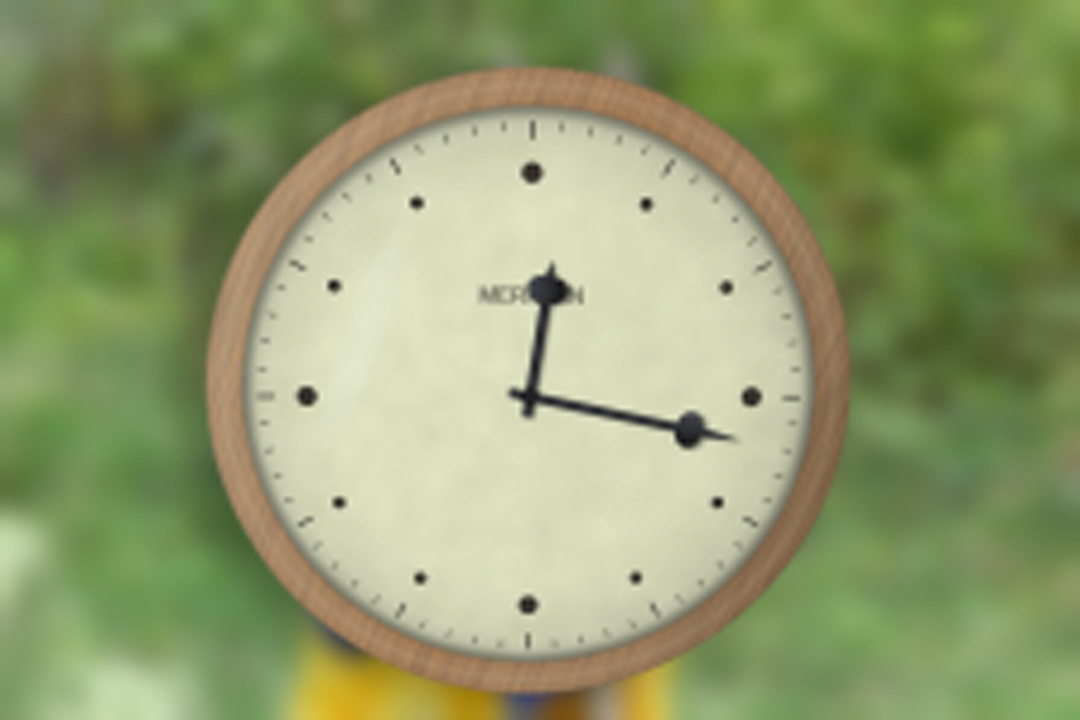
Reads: h=12 m=17
